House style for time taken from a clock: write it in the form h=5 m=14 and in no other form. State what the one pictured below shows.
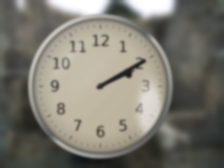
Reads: h=2 m=10
